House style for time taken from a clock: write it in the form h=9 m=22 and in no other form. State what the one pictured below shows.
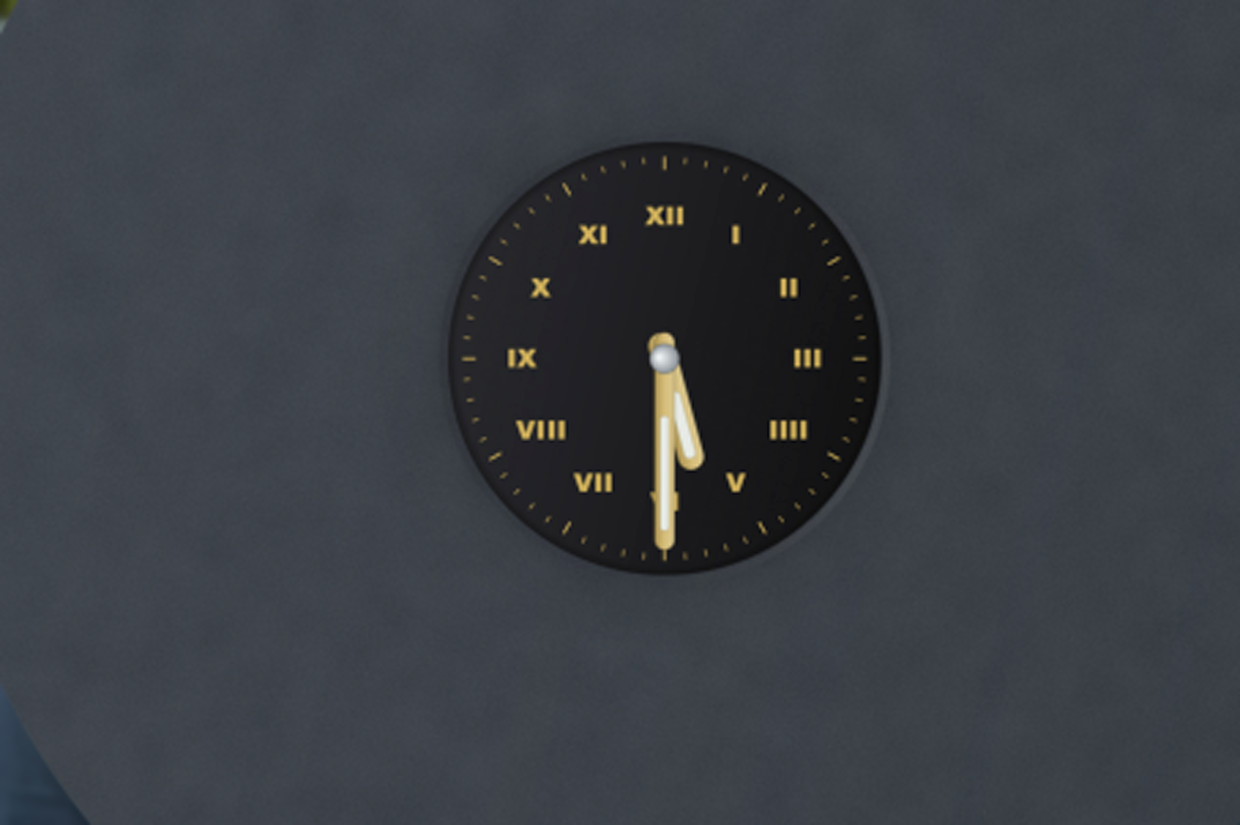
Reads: h=5 m=30
